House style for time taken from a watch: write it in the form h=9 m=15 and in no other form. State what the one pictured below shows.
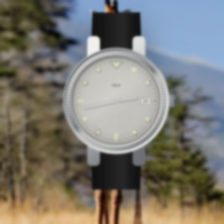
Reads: h=2 m=43
